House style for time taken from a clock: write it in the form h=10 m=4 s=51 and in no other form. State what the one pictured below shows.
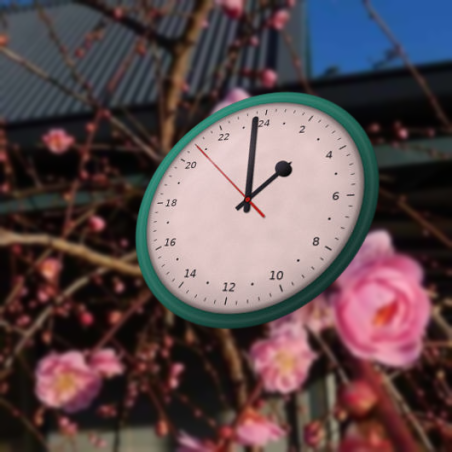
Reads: h=2 m=58 s=52
